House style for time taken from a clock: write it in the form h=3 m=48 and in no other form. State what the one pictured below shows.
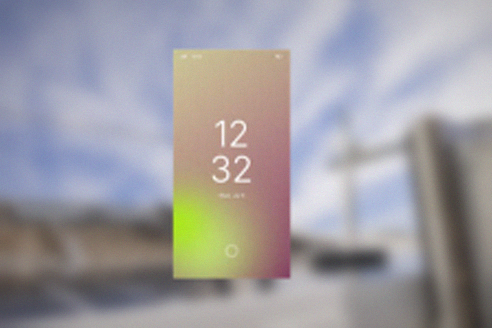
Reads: h=12 m=32
